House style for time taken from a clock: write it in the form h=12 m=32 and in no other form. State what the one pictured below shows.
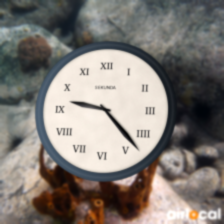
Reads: h=9 m=23
